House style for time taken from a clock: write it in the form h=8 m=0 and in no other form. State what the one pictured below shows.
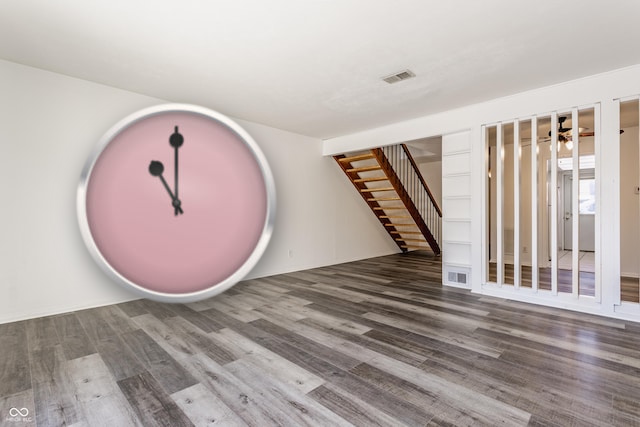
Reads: h=11 m=0
